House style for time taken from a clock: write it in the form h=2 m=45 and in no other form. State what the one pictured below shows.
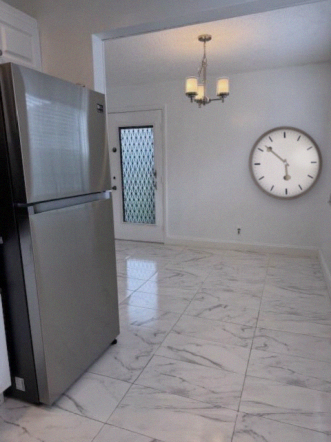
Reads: h=5 m=52
